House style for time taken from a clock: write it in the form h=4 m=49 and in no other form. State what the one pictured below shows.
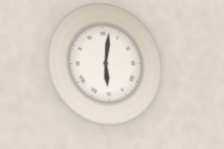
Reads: h=6 m=2
